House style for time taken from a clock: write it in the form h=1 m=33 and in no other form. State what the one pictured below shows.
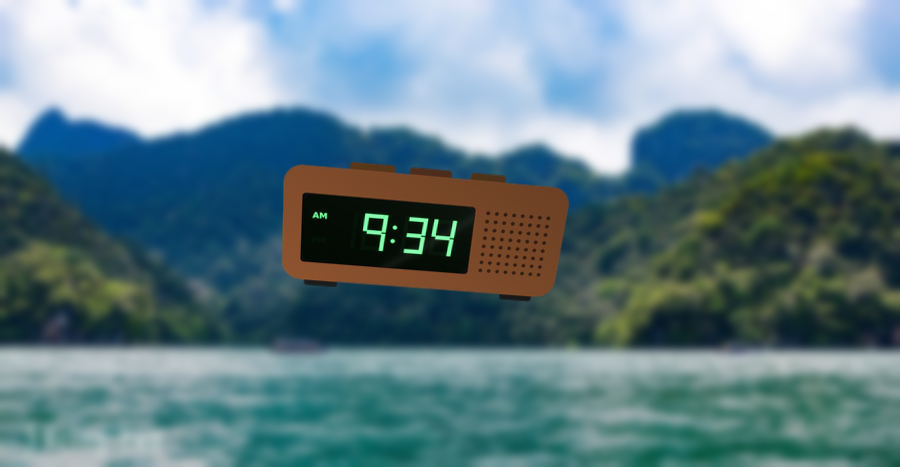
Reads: h=9 m=34
